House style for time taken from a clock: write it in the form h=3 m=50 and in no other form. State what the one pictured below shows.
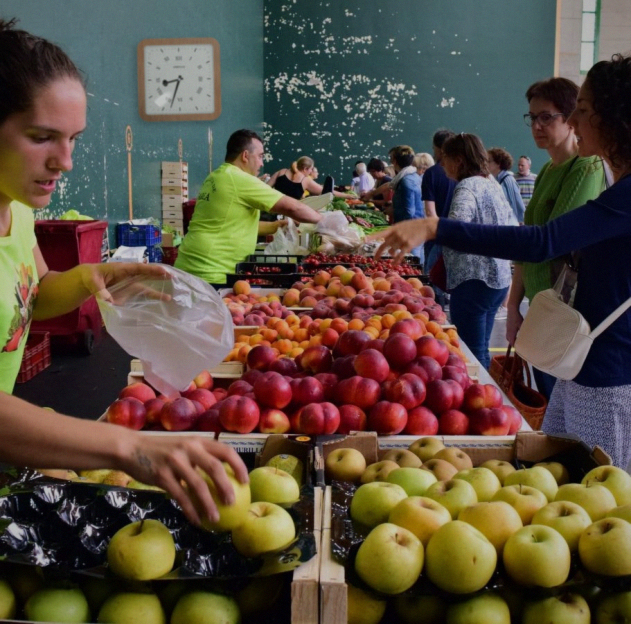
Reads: h=8 m=33
